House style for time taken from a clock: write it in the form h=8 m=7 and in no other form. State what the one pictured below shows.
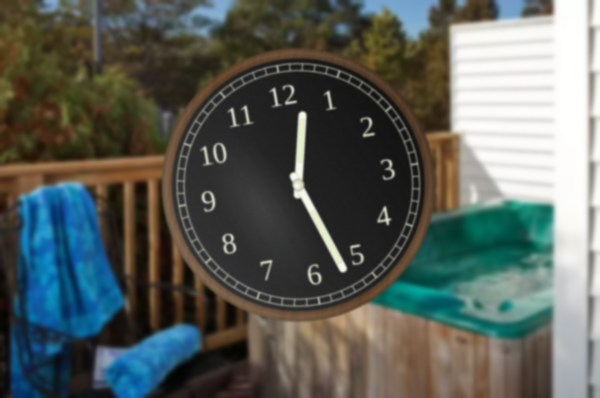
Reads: h=12 m=27
